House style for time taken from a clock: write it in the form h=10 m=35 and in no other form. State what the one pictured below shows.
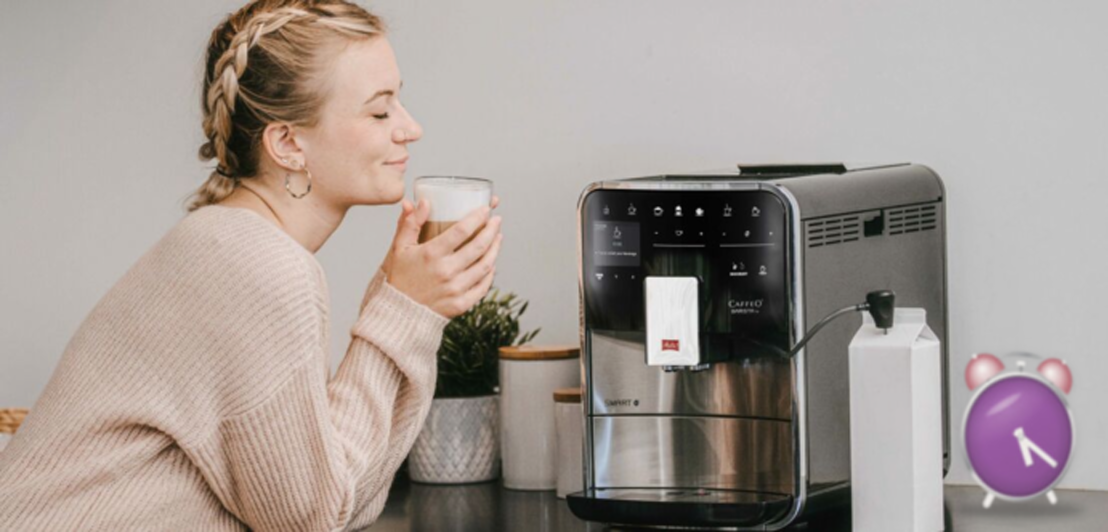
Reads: h=5 m=21
